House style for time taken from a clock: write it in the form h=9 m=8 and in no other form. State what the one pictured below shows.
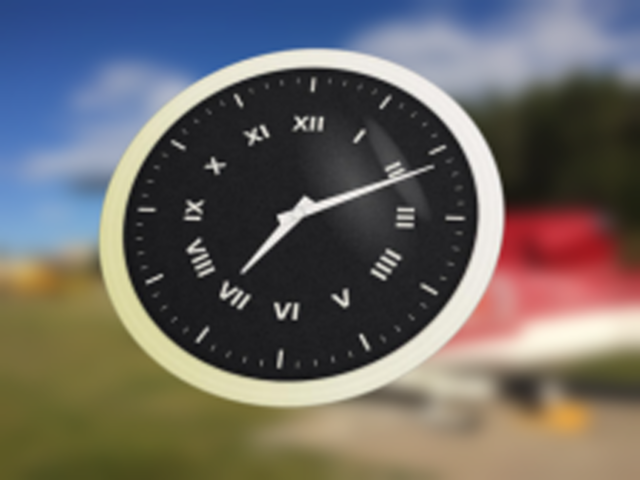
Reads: h=7 m=11
